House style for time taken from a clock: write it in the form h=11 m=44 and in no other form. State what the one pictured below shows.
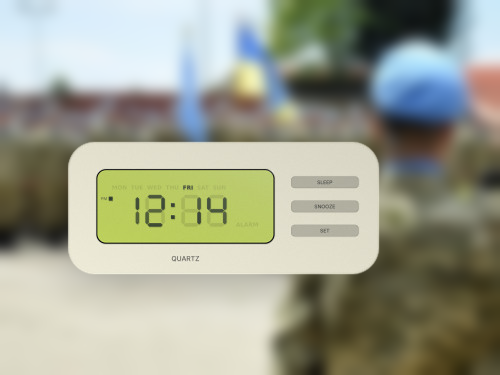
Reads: h=12 m=14
